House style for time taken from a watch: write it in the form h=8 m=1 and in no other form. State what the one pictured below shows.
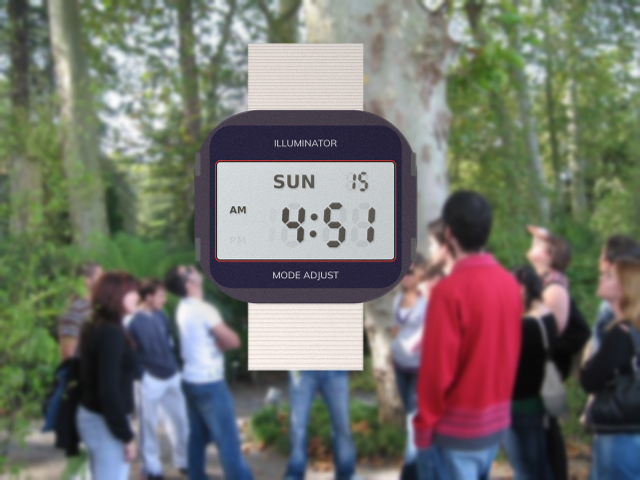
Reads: h=4 m=51
